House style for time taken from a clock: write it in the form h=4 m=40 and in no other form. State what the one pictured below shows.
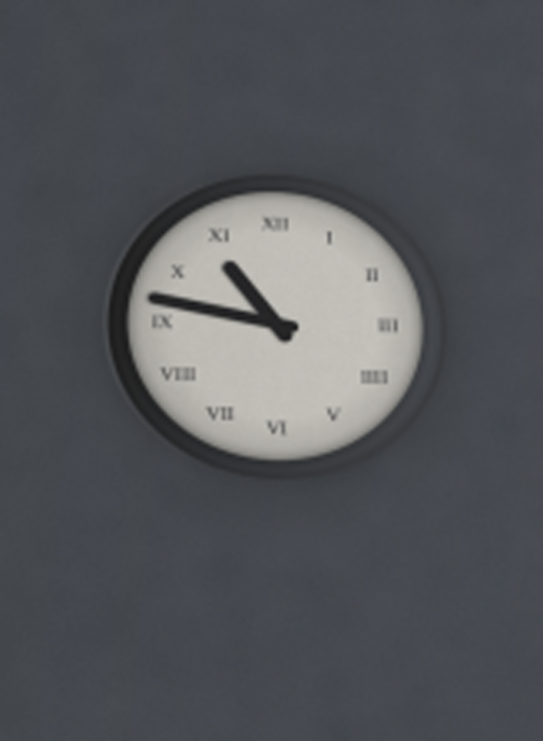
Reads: h=10 m=47
